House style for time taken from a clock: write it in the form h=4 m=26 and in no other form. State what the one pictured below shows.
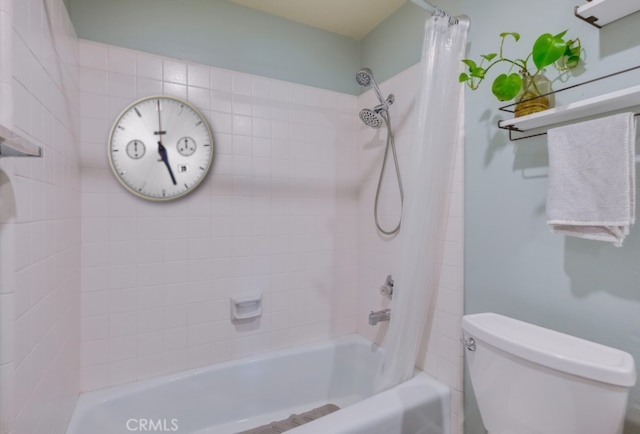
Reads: h=5 m=27
